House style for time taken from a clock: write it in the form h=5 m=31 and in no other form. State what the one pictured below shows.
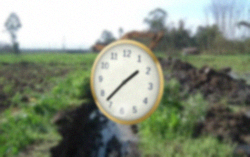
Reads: h=1 m=37
